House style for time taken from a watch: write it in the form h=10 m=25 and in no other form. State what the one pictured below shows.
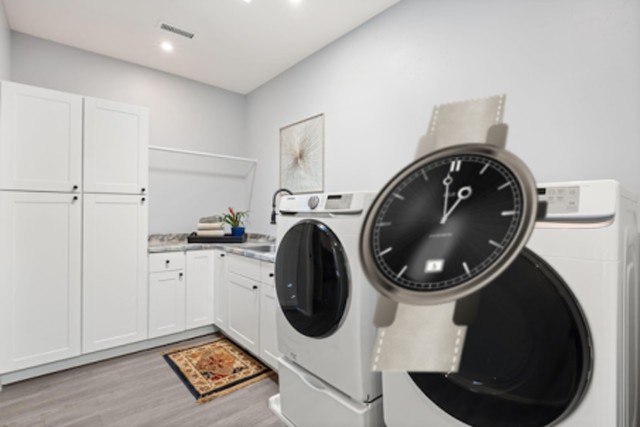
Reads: h=12 m=59
